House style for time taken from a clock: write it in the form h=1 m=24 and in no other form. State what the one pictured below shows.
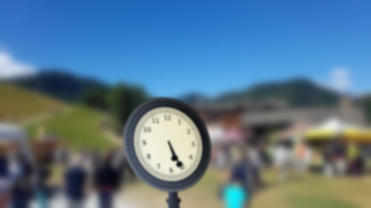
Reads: h=5 m=26
